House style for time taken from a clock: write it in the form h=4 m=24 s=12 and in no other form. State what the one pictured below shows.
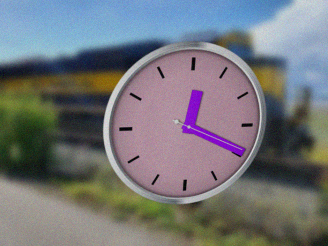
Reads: h=12 m=19 s=19
